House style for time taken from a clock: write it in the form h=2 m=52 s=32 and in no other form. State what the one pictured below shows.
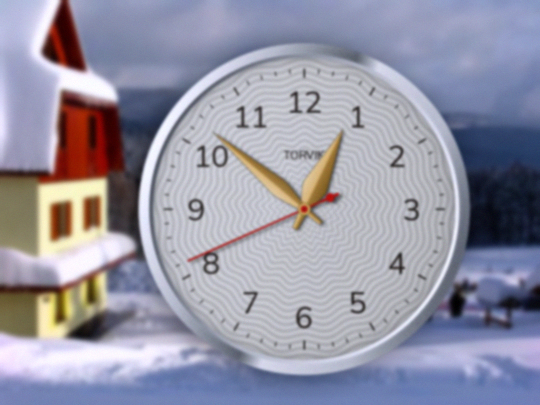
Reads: h=12 m=51 s=41
